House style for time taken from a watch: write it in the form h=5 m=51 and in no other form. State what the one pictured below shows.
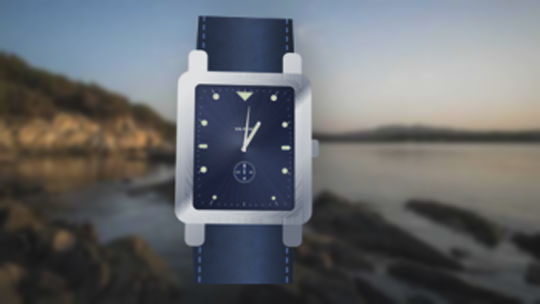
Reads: h=1 m=1
